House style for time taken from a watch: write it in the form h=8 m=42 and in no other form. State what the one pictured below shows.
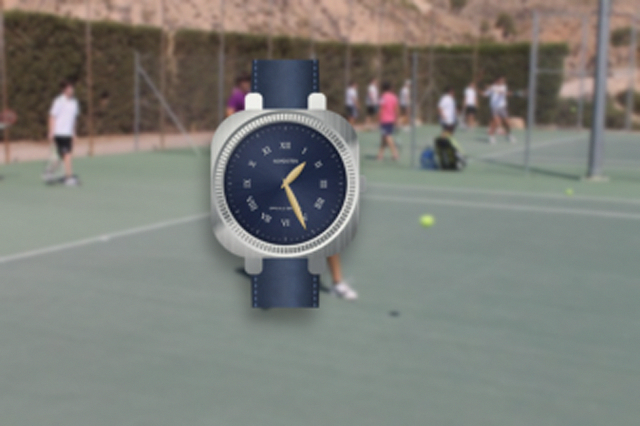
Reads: h=1 m=26
